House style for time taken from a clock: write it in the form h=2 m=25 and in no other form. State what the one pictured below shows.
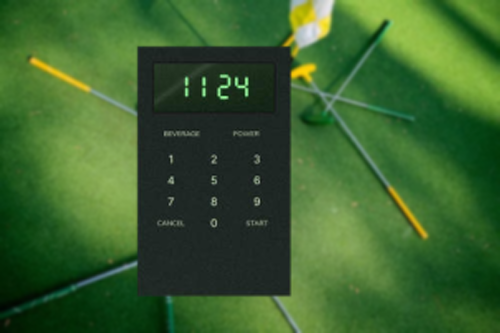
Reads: h=11 m=24
